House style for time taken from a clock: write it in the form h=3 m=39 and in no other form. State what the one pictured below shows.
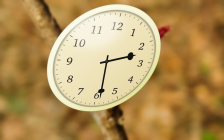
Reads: h=2 m=29
